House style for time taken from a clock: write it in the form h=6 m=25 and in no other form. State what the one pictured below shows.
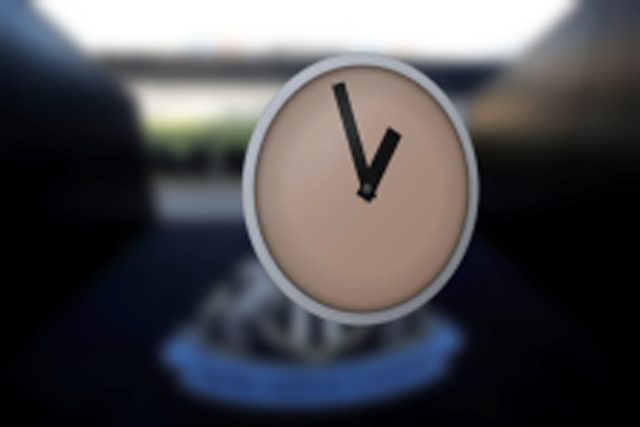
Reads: h=12 m=57
